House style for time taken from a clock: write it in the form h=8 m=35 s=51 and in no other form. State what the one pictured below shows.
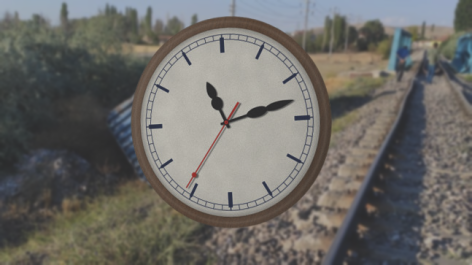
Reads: h=11 m=12 s=36
